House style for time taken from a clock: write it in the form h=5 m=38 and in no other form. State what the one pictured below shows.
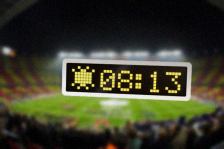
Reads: h=8 m=13
